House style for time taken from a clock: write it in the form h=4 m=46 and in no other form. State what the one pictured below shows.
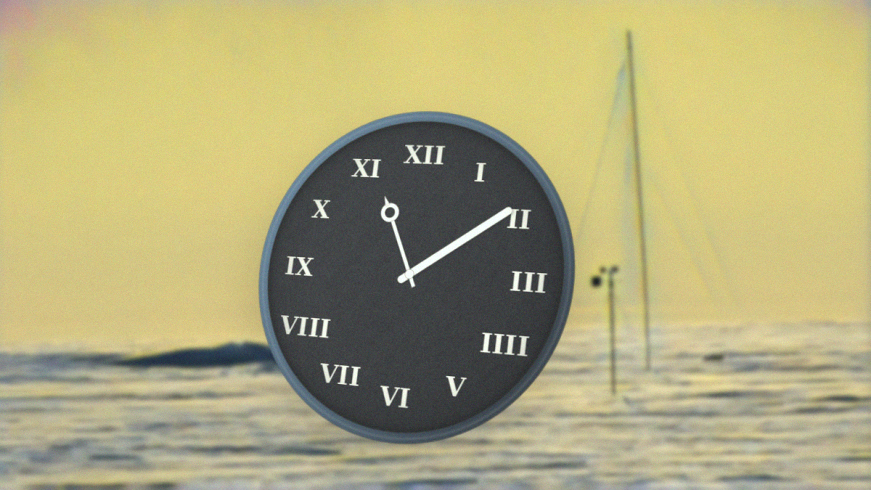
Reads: h=11 m=9
